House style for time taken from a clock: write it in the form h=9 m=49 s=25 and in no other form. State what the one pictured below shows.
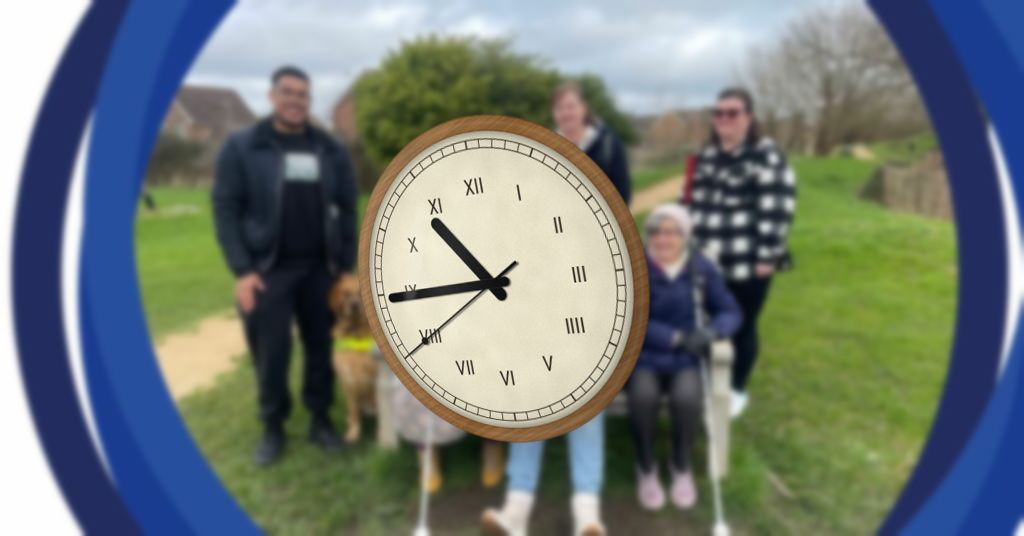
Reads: h=10 m=44 s=40
